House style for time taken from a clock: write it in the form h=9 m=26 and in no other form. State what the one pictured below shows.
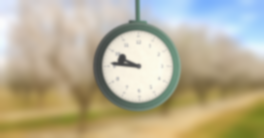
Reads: h=9 m=46
